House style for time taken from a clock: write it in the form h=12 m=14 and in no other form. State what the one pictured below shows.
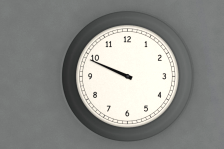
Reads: h=9 m=49
